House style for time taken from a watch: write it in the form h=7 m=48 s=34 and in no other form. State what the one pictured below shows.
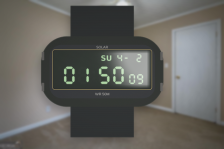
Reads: h=1 m=50 s=9
